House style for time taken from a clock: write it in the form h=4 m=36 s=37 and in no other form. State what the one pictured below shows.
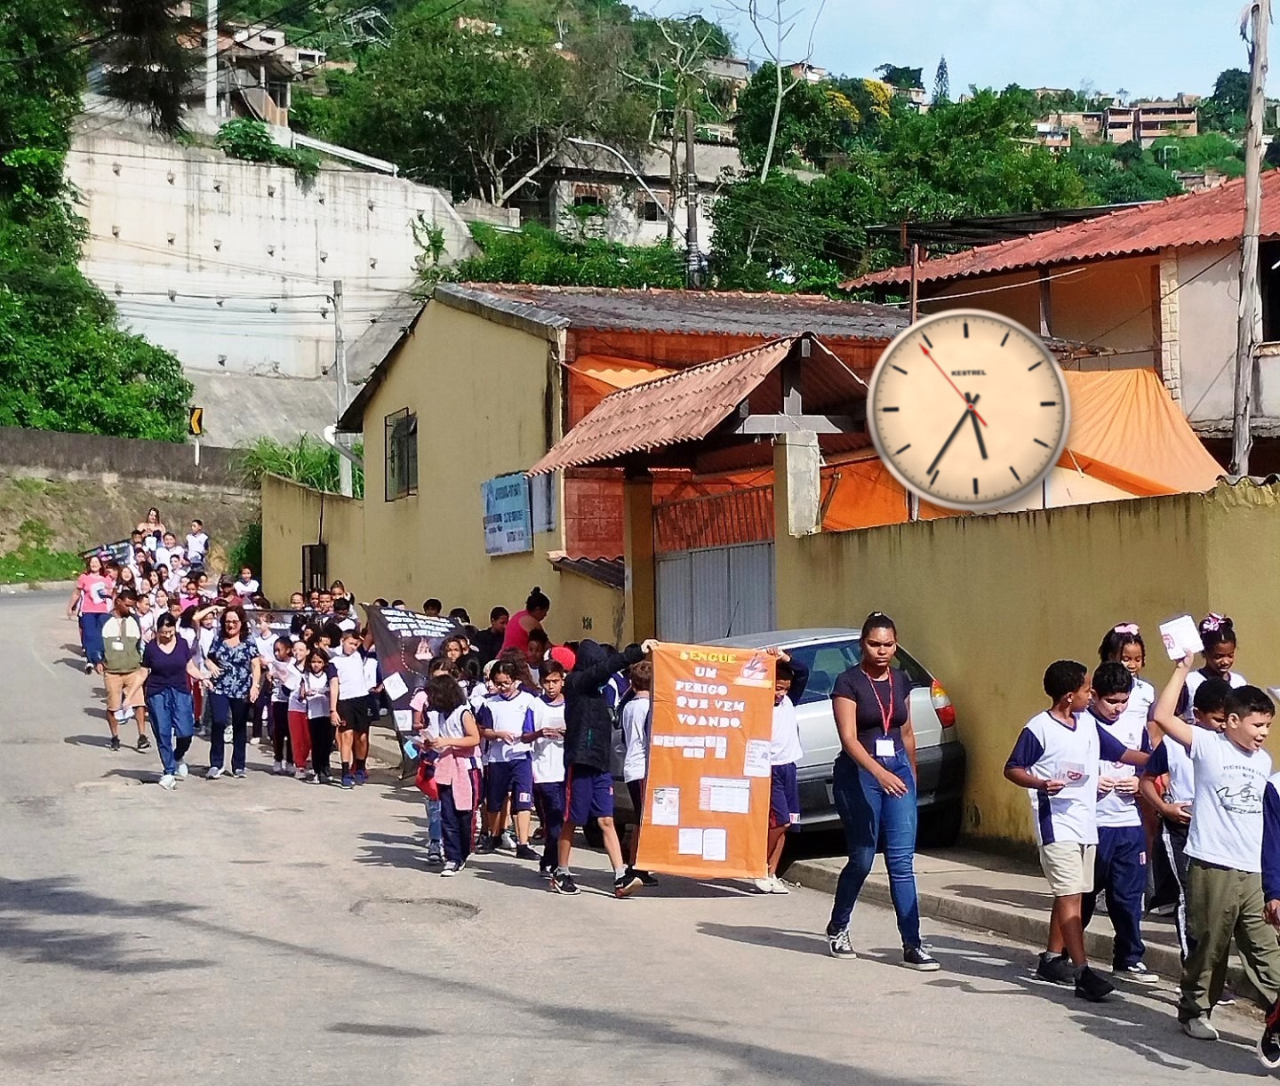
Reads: h=5 m=35 s=54
